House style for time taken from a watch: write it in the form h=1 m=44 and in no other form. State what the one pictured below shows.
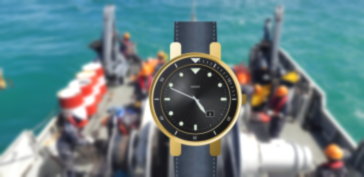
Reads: h=4 m=49
